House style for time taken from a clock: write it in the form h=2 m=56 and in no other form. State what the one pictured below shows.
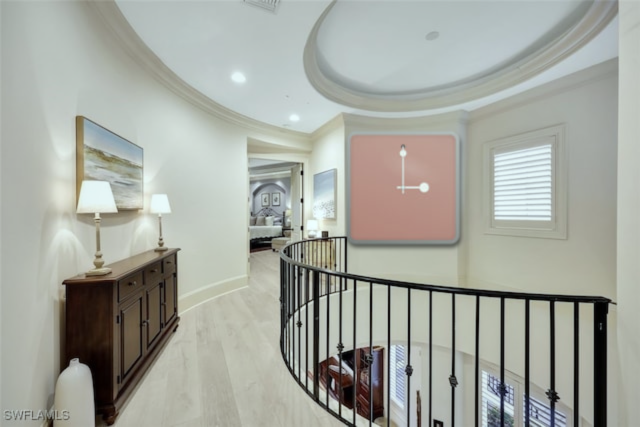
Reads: h=3 m=0
